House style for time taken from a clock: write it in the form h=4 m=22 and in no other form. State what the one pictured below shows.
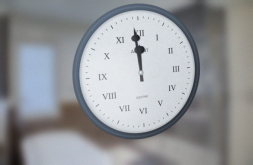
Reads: h=11 m=59
